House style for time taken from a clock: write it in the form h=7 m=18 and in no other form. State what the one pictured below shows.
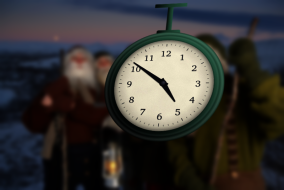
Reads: h=4 m=51
